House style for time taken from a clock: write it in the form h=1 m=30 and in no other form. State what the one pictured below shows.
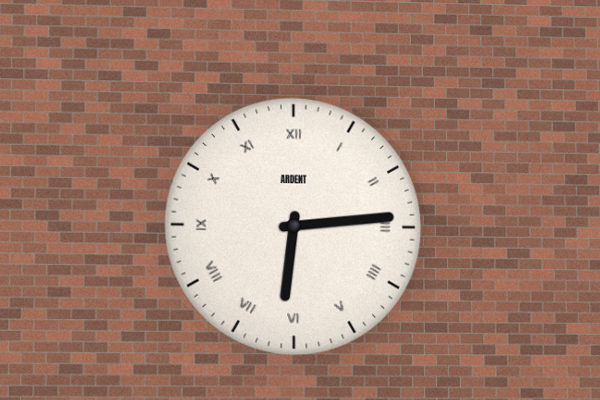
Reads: h=6 m=14
